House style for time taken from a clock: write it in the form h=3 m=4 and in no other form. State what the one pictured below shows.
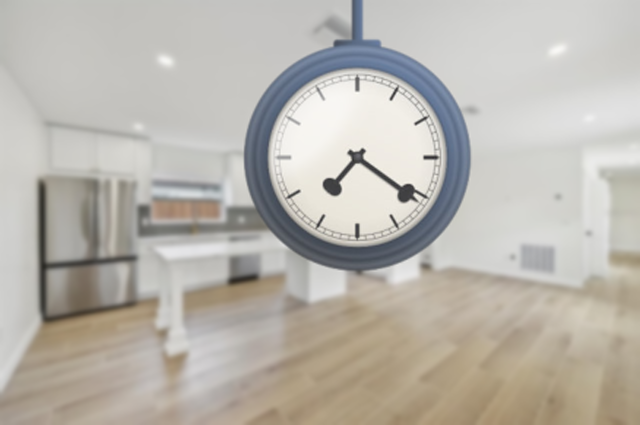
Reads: h=7 m=21
